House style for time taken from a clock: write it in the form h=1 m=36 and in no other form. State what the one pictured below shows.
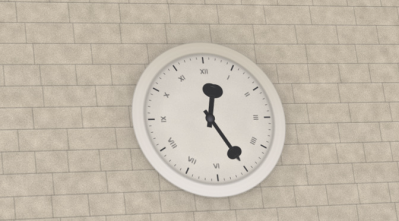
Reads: h=12 m=25
